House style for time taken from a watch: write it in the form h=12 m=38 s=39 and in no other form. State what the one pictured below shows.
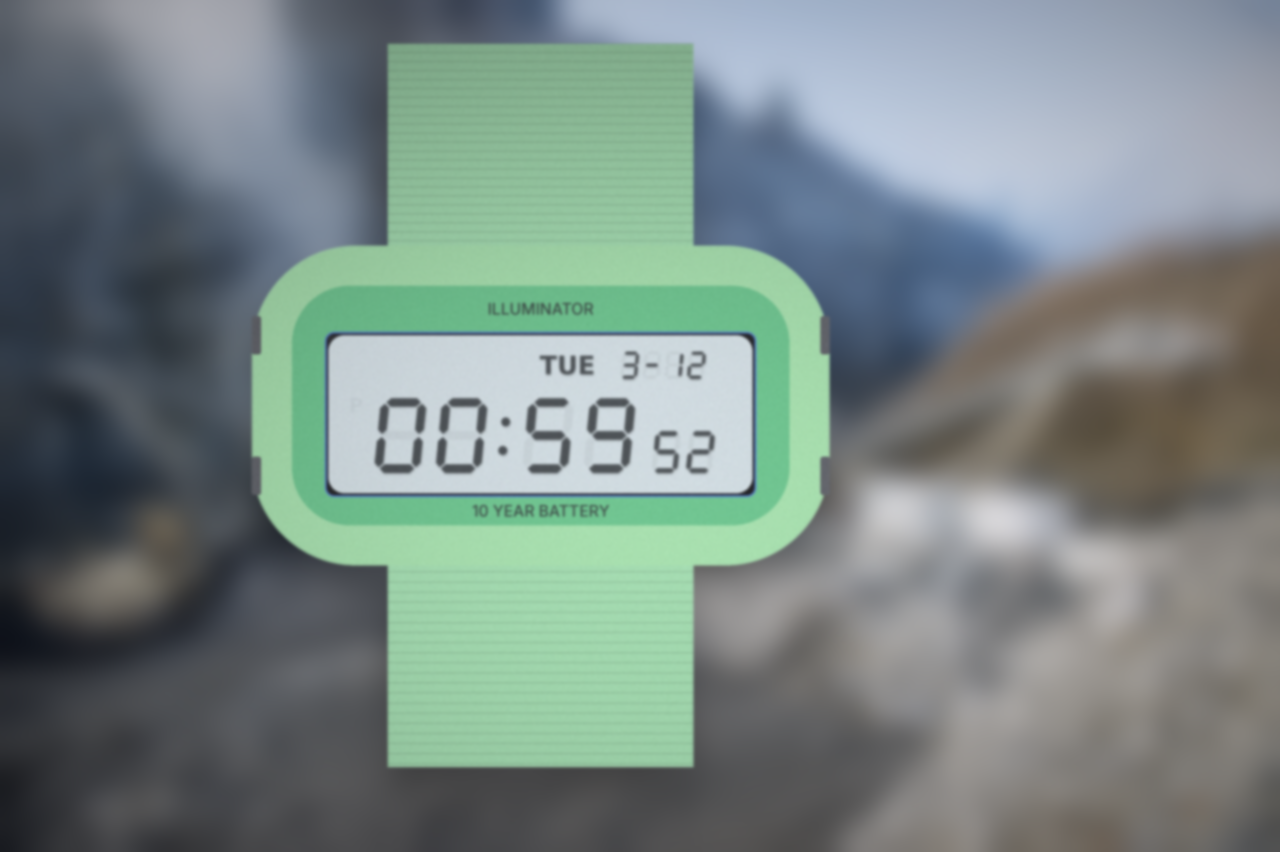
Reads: h=0 m=59 s=52
